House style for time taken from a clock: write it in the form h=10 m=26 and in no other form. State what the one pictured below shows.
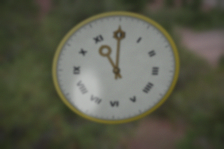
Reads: h=11 m=0
